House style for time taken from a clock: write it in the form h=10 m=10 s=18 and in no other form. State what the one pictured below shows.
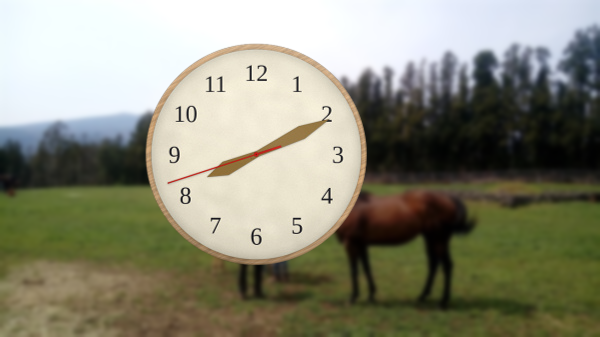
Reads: h=8 m=10 s=42
